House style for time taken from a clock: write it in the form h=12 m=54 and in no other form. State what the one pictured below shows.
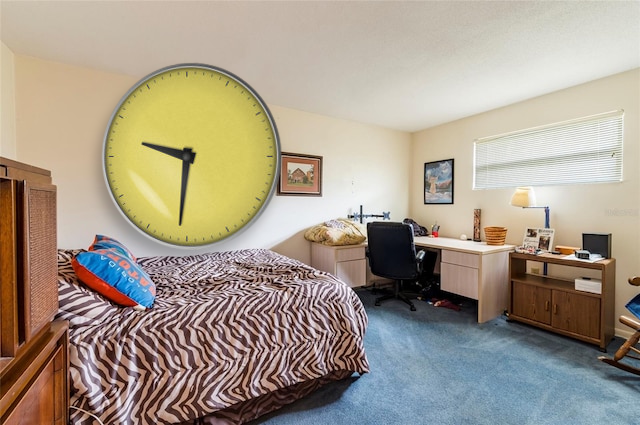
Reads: h=9 m=31
